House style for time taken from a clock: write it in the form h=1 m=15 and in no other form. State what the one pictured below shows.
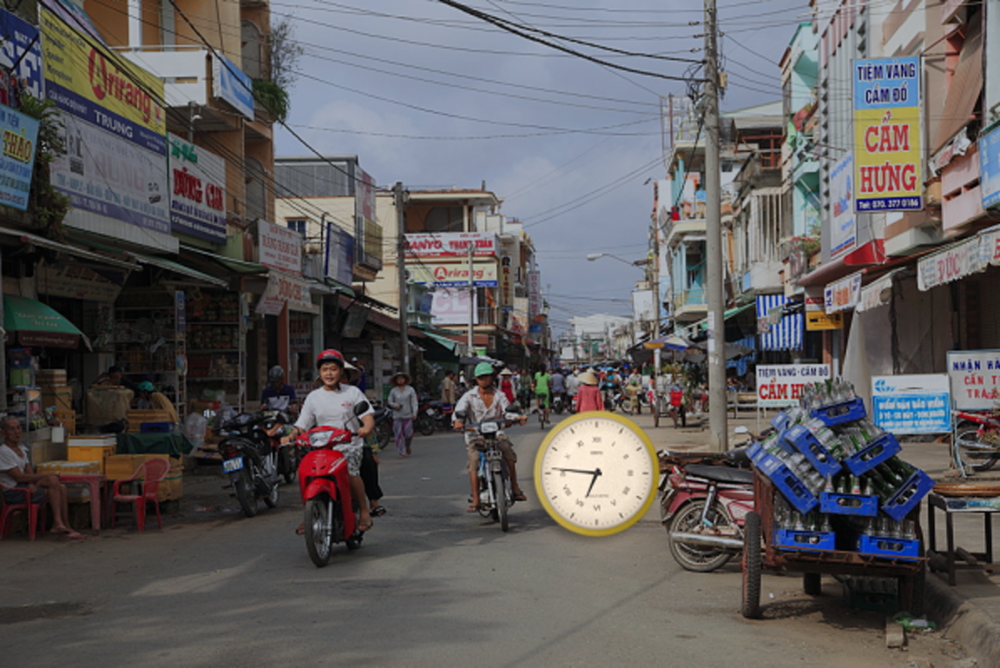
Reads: h=6 m=46
